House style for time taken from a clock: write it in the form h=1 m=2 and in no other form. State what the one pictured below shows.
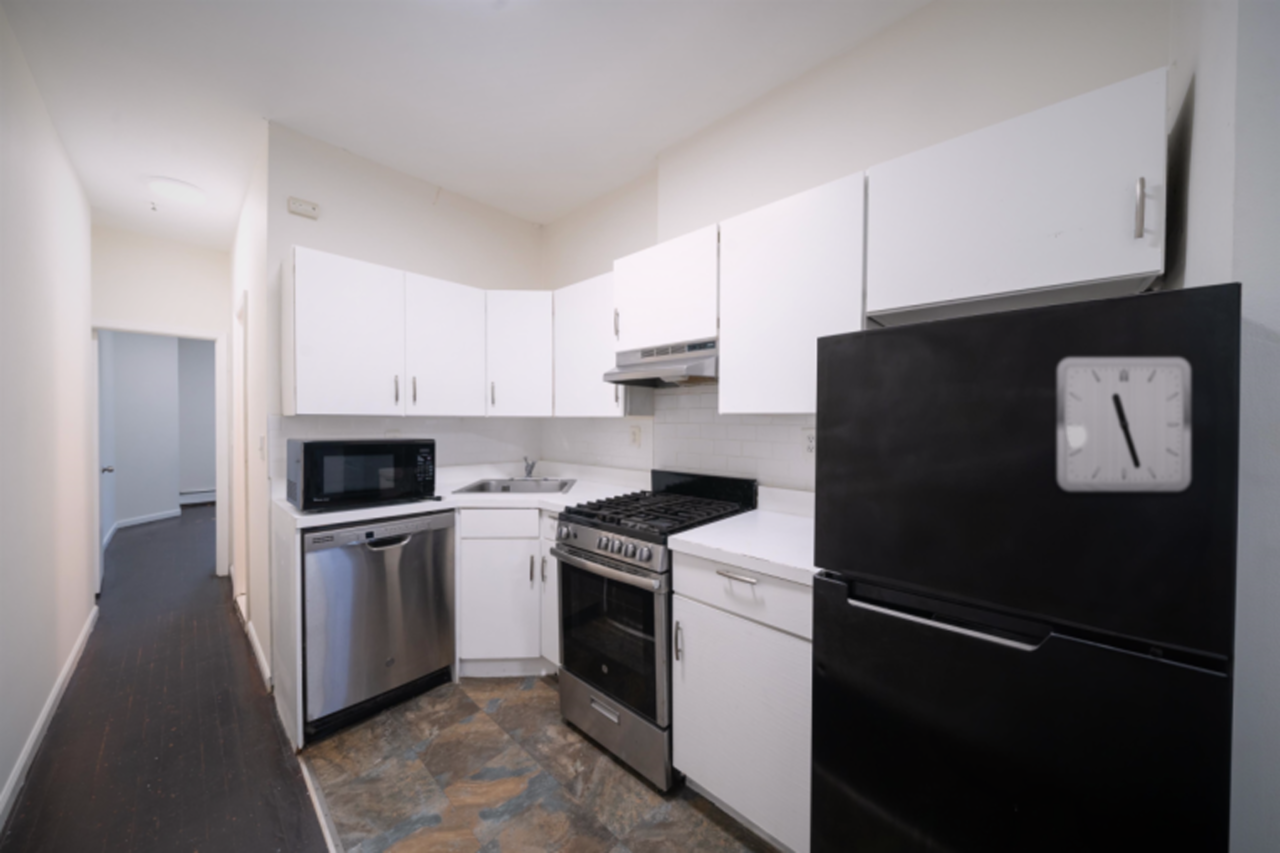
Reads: h=11 m=27
